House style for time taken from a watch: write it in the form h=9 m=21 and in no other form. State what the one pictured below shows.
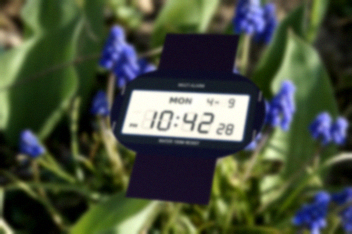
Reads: h=10 m=42
